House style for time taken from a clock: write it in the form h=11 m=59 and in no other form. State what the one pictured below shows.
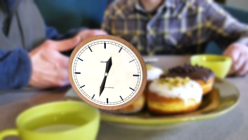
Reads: h=12 m=33
